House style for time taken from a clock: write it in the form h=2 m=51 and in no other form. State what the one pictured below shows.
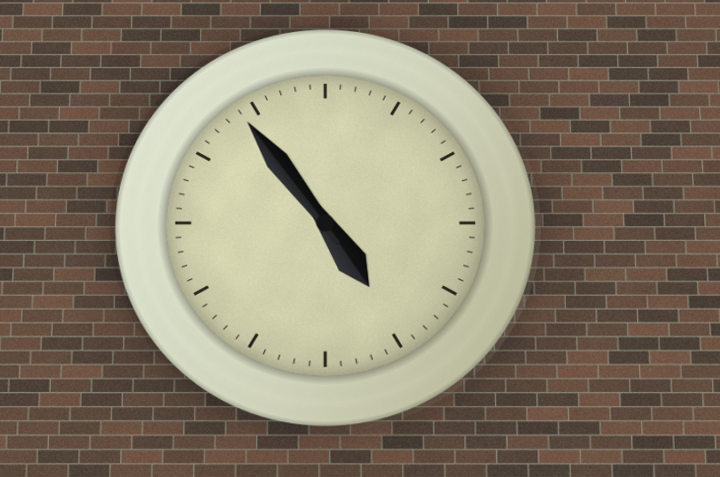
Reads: h=4 m=54
